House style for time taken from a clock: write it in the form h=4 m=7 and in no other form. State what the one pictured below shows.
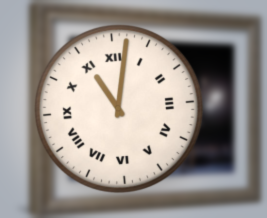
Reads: h=11 m=2
